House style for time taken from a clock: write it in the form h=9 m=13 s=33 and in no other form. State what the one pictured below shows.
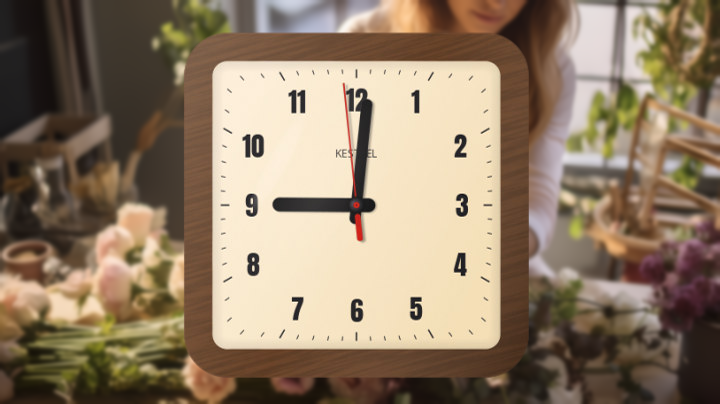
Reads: h=9 m=0 s=59
